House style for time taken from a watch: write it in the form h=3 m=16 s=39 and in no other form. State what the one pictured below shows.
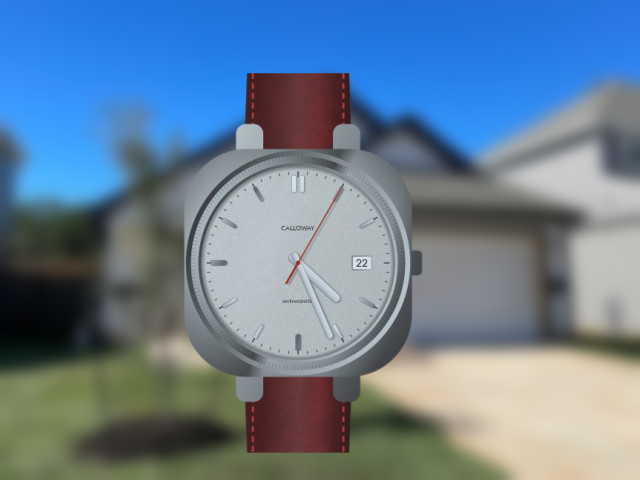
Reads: h=4 m=26 s=5
